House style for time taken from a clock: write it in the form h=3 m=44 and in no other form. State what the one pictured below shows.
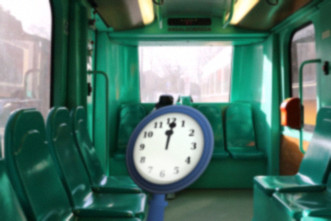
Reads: h=12 m=1
